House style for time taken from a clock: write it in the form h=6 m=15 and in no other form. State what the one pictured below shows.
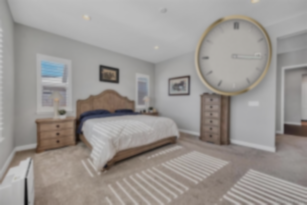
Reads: h=3 m=16
